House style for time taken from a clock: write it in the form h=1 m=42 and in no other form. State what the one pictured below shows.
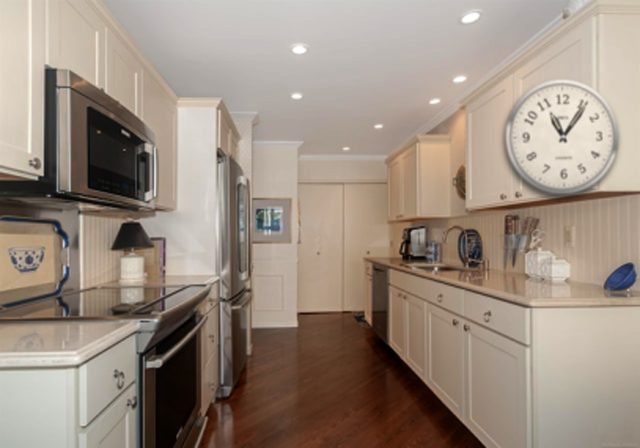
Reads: h=11 m=6
